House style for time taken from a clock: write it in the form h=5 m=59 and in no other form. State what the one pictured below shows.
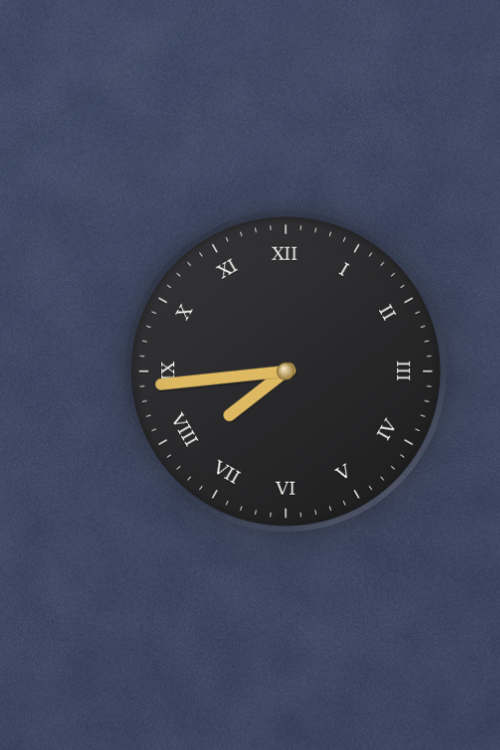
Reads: h=7 m=44
